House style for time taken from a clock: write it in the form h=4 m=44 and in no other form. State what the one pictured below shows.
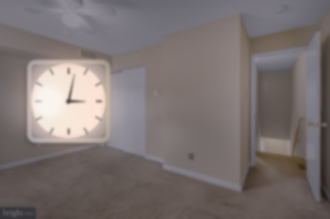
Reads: h=3 m=2
